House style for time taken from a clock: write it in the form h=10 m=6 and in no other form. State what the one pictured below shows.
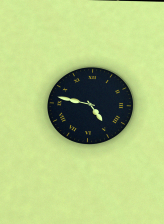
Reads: h=4 m=47
